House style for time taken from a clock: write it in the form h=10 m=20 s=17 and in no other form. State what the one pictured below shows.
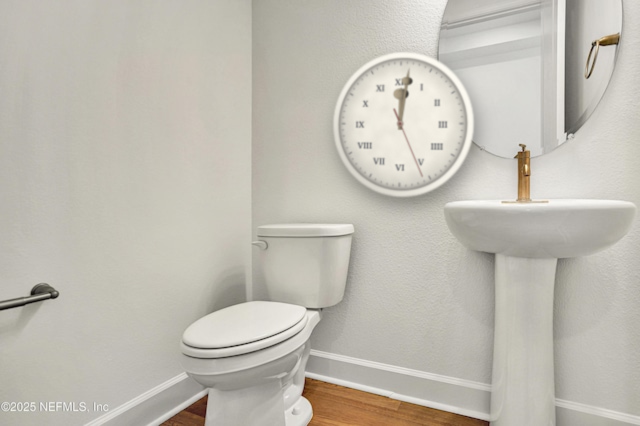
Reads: h=12 m=1 s=26
